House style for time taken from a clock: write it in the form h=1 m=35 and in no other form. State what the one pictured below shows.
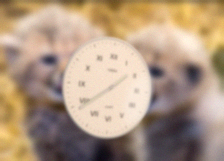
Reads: h=1 m=39
